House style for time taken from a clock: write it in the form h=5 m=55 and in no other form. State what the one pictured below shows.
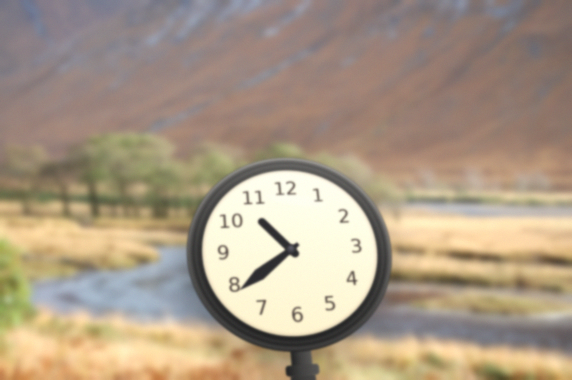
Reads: h=10 m=39
